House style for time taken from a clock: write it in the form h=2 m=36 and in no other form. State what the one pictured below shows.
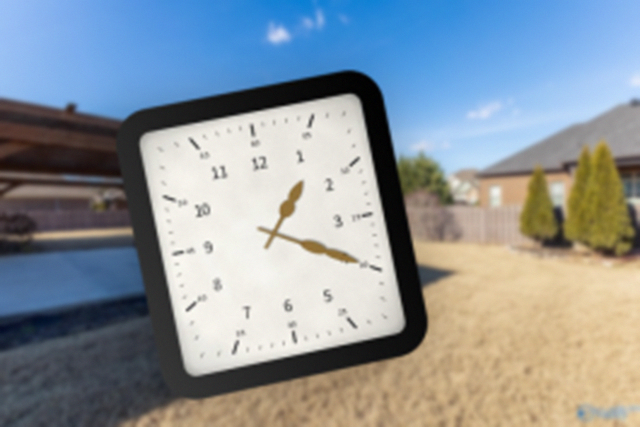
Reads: h=1 m=20
